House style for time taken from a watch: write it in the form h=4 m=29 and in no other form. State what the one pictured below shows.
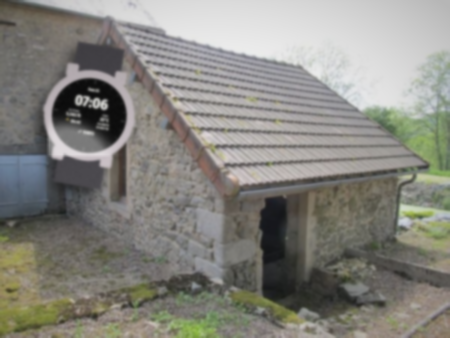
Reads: h=7 m=6
